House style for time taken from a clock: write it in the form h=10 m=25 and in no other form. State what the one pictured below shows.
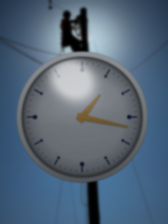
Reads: h=1 m=17
